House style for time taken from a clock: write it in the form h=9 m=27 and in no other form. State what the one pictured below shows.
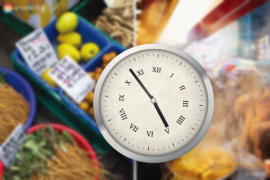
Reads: h=4 m=53
